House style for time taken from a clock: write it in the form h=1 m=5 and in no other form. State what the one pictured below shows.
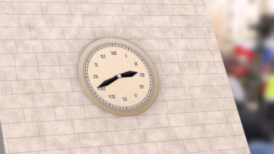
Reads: h=2 m=41
